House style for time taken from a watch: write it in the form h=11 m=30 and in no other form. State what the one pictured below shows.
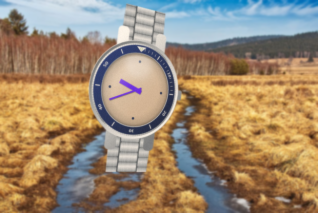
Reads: h=9 m=41
